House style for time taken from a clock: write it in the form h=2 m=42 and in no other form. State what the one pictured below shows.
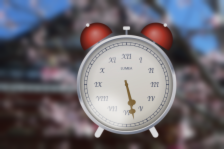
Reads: h=5 m=28
